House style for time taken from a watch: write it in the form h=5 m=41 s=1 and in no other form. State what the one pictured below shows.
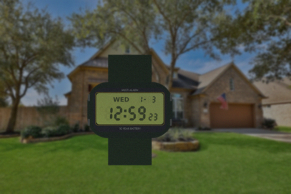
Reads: h=12 m=59 s=23
